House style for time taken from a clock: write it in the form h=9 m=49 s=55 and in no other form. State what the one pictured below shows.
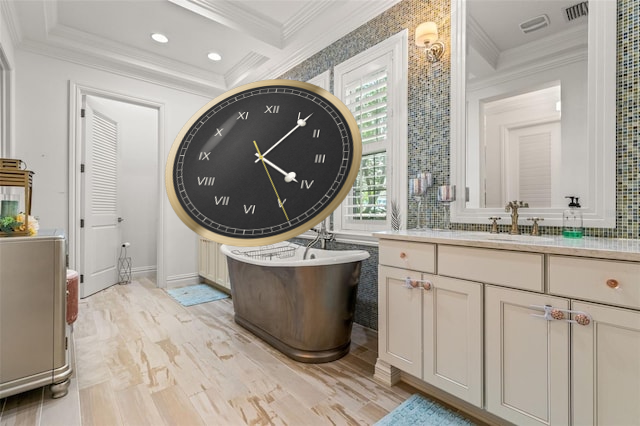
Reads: h=4 m=6 s=25
